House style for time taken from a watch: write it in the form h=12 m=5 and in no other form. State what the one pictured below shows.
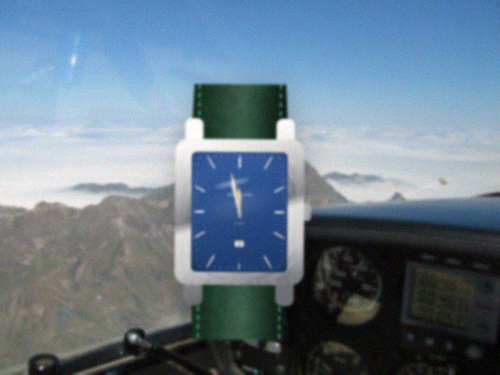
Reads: h=11 m=58
